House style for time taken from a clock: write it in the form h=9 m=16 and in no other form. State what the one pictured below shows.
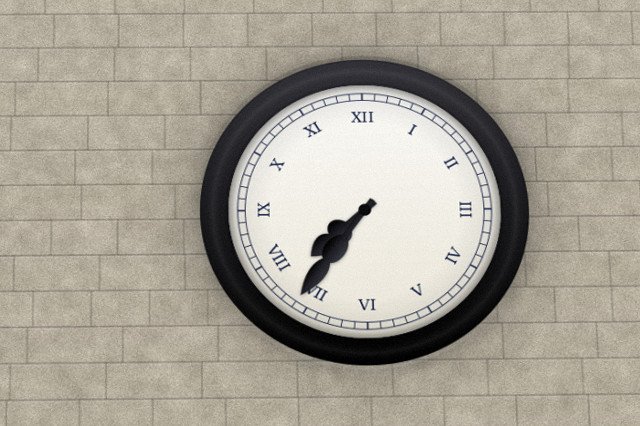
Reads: h=7 m=36
